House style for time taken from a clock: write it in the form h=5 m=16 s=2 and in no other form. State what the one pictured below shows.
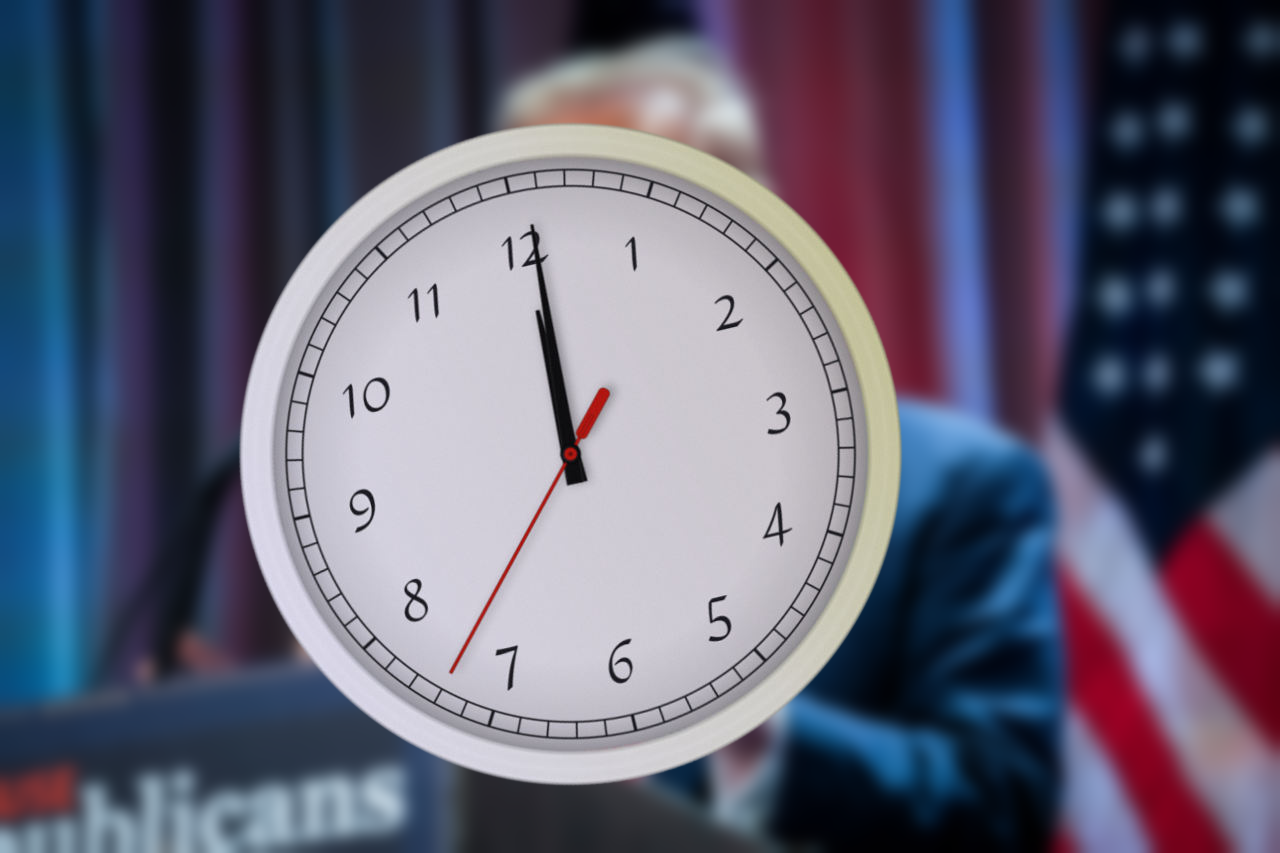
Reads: h=12 m=0 s=37
